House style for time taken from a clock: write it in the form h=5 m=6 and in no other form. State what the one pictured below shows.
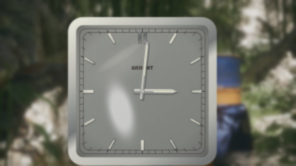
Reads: h=3 m=1
